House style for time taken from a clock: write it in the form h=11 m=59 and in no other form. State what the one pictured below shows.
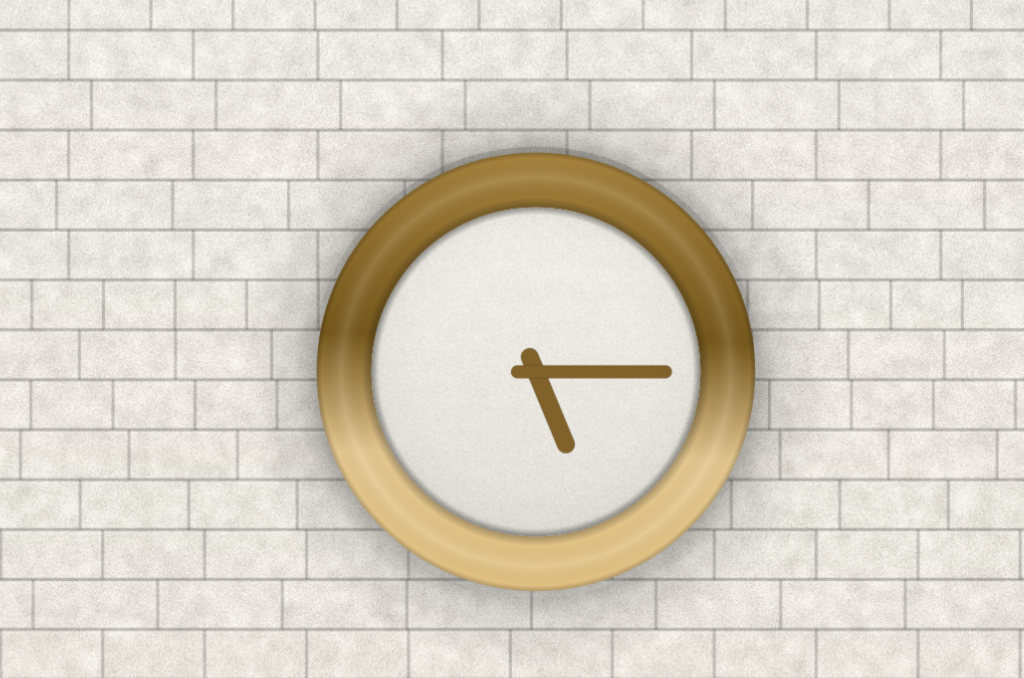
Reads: h=5 m=15
